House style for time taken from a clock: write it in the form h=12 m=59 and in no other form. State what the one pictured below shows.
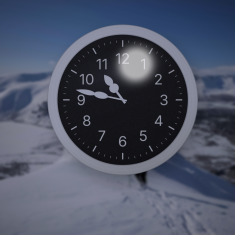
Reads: h=10 m=47
